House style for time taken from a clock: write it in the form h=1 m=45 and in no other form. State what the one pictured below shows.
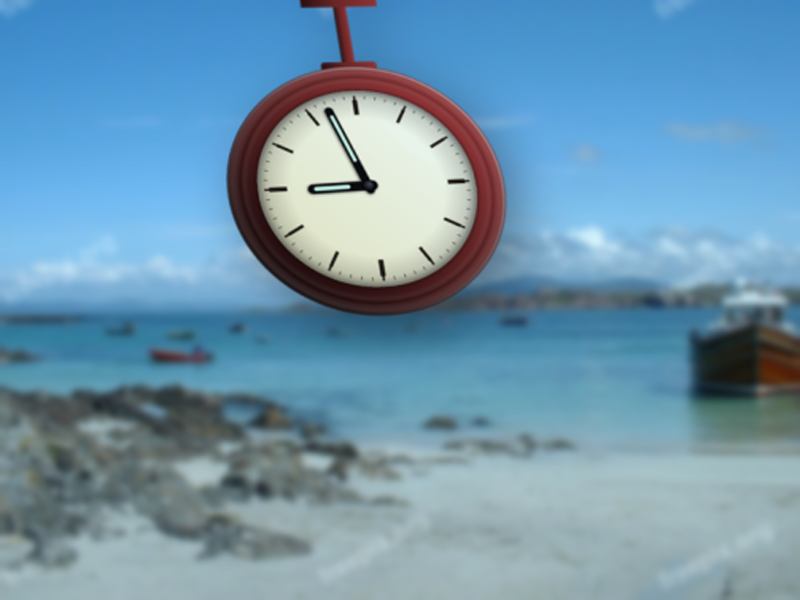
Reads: h=8 m=57
